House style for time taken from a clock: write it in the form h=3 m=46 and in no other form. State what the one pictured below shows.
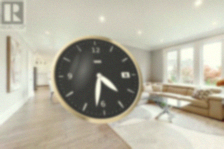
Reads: h=4 m=32
